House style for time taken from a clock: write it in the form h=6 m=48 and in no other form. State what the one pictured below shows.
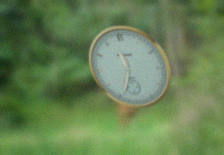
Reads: h=11 m=34
